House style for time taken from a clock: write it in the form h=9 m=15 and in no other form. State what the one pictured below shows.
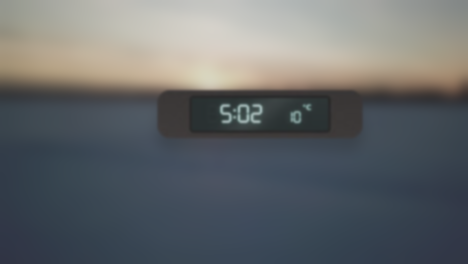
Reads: h=5 m=2
